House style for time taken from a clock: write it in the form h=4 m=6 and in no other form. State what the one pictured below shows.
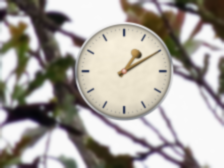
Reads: h=1 m=10
